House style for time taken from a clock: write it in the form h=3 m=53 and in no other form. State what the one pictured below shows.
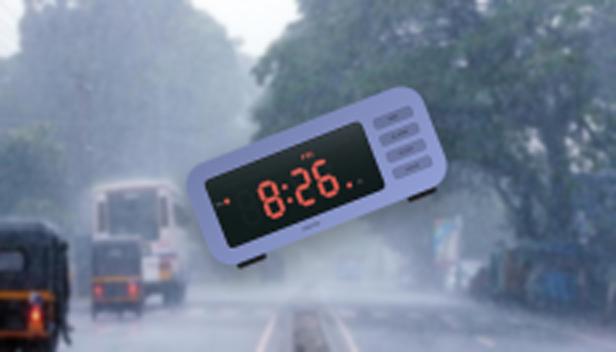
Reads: h=8 m=26
